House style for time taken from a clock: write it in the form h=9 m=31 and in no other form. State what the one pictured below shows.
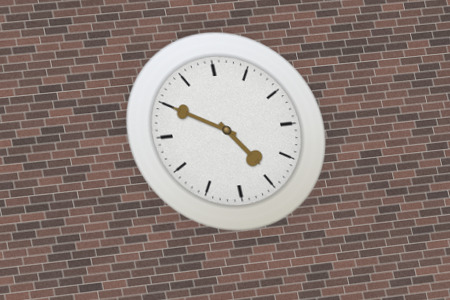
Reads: h=4 m=50
